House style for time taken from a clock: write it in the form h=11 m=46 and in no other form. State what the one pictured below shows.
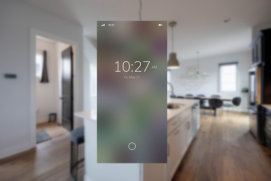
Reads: h=10 m=27
